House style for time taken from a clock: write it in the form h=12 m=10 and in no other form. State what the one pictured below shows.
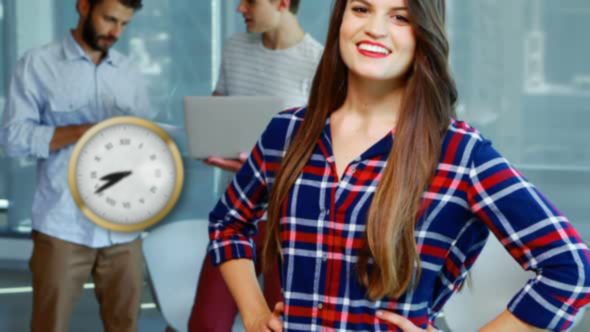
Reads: h=8 m=40
